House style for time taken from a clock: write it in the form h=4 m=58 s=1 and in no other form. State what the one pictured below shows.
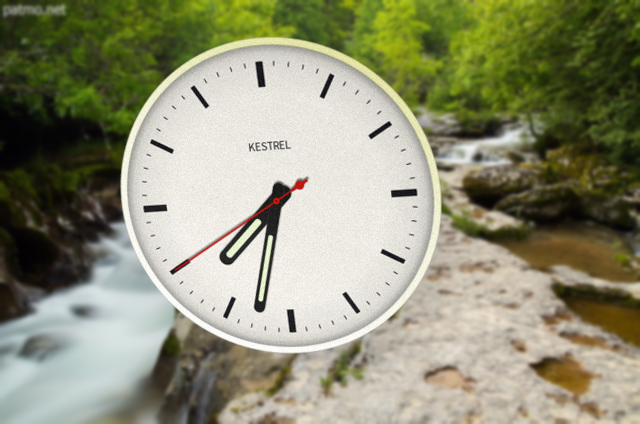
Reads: h=7 m=32 s=40
